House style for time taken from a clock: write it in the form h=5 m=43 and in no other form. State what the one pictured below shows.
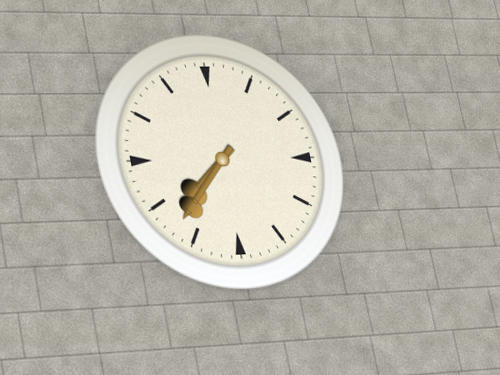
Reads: h=7 m=37
